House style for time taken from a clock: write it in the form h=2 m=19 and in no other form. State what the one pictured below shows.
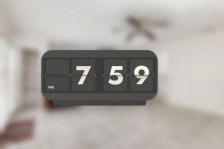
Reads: h=7 m=59
